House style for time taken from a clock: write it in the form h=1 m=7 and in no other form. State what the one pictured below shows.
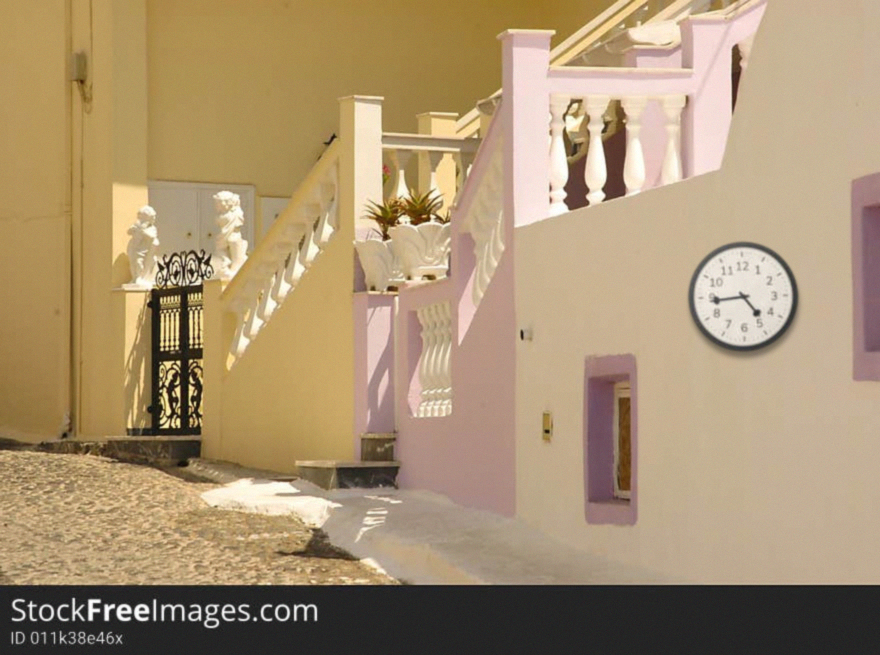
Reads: h=4 m=44
